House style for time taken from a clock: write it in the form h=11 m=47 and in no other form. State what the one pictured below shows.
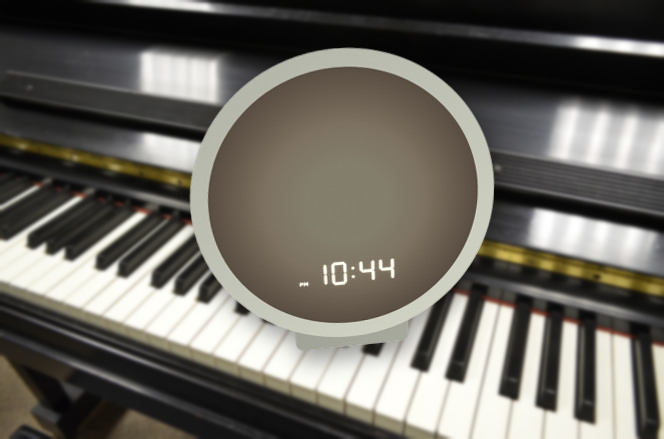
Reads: h=10 m=44
